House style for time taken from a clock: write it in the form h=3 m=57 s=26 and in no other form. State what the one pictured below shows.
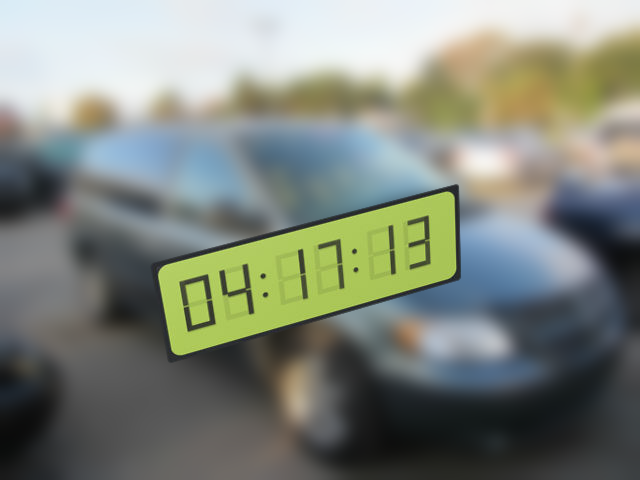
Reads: h=4 m=17 s=13
